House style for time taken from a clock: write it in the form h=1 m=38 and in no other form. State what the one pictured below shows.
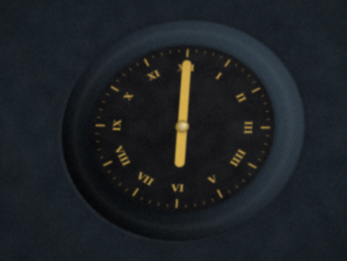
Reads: h=6 m=0
